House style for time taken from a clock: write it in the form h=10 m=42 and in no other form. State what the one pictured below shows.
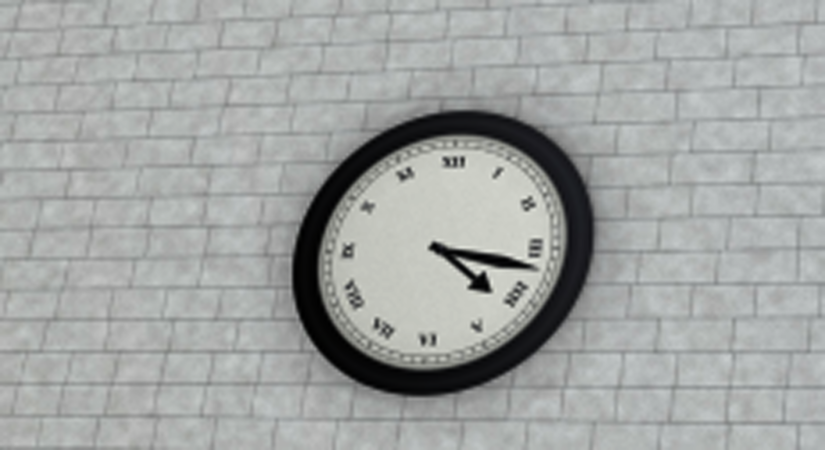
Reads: h=4 m=17
